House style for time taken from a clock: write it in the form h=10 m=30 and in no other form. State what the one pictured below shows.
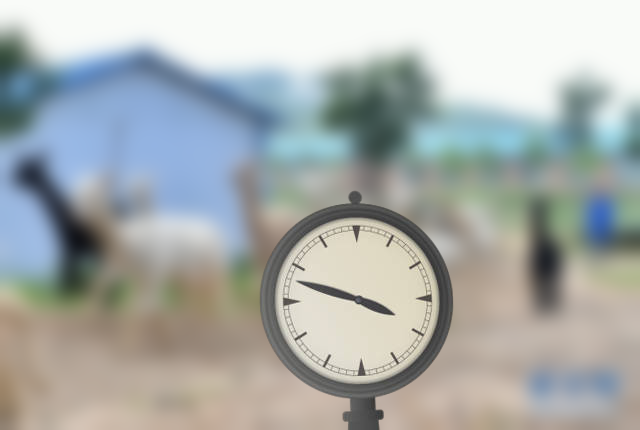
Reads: h=3 m=48
